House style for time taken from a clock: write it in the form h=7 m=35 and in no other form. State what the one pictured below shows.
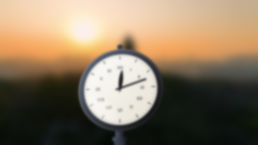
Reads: h=12 m=12
